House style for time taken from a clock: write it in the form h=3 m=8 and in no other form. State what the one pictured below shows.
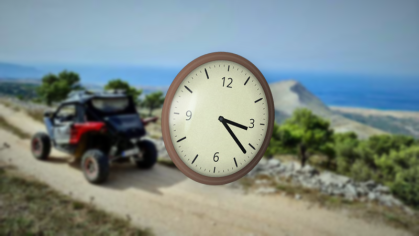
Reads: h=3 m=22
